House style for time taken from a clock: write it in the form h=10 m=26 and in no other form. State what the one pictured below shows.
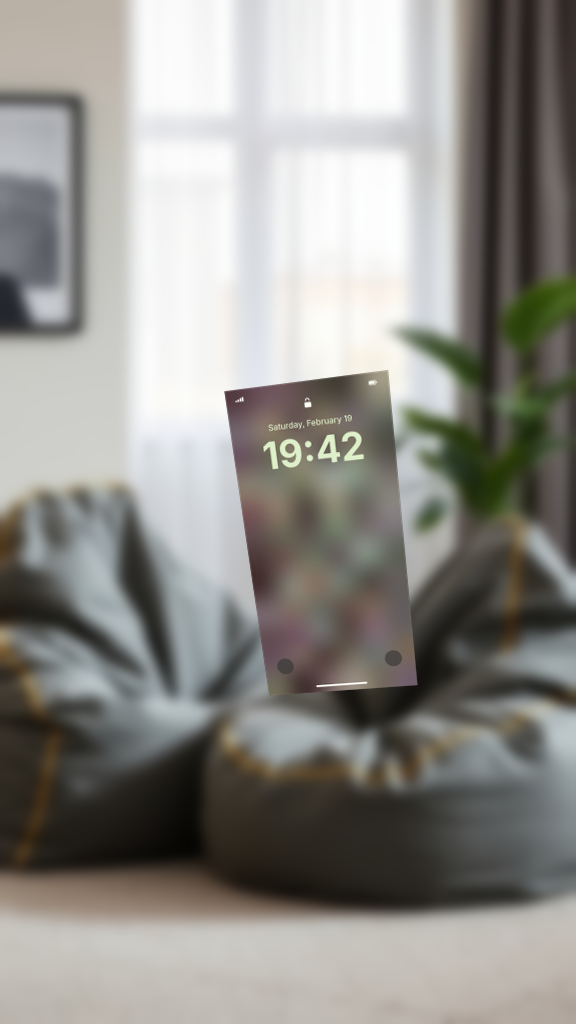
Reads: h=19 m=42
